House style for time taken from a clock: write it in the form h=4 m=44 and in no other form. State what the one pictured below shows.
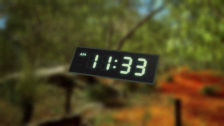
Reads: h=11 m=33
